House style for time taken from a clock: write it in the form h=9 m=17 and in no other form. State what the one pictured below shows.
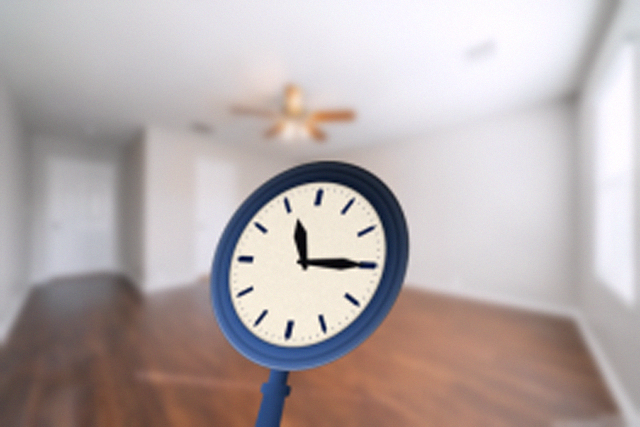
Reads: h=11 m=15
